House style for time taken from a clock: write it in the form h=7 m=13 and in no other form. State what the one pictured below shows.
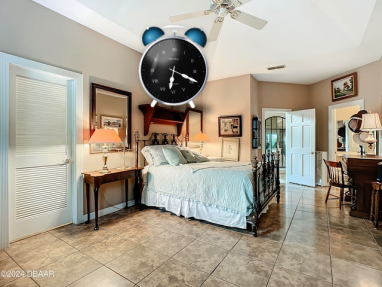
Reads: h=6 m=19
